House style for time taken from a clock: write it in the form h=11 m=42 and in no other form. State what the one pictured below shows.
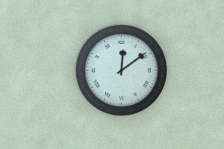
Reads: h=12 m=9
